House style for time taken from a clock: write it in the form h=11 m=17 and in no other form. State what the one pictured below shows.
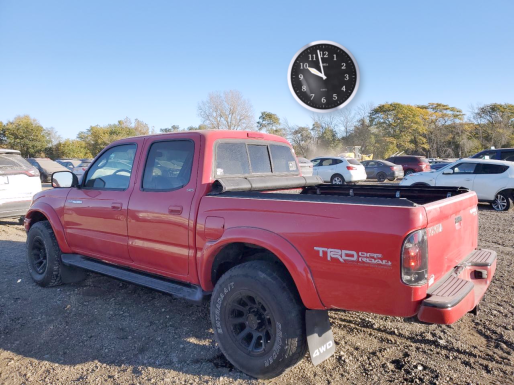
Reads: h=9 m=58
